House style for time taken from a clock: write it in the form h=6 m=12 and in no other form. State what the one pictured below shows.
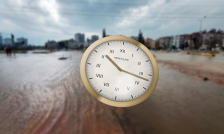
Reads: h=10 m=17
